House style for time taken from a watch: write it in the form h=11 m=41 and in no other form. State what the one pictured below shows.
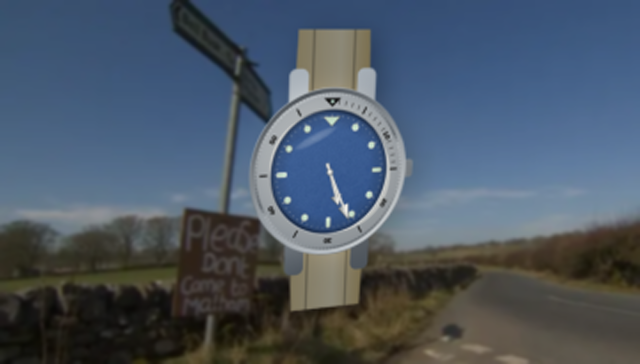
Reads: h=5 m=26
